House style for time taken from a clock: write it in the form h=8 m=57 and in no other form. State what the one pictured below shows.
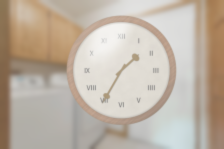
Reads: h=1 m=35
